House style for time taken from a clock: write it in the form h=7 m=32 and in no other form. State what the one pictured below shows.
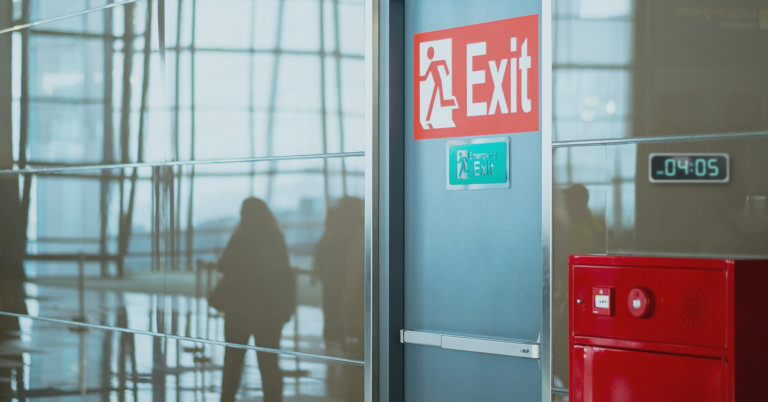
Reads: h=4 m=5
